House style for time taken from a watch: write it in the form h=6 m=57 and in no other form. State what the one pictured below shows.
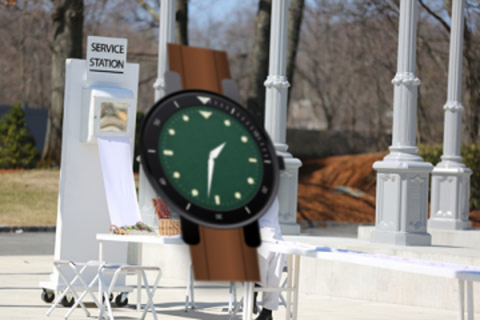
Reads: h=1 m=32
